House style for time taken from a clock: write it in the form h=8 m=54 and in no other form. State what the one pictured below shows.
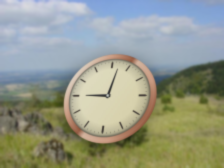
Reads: h=9 m=2
